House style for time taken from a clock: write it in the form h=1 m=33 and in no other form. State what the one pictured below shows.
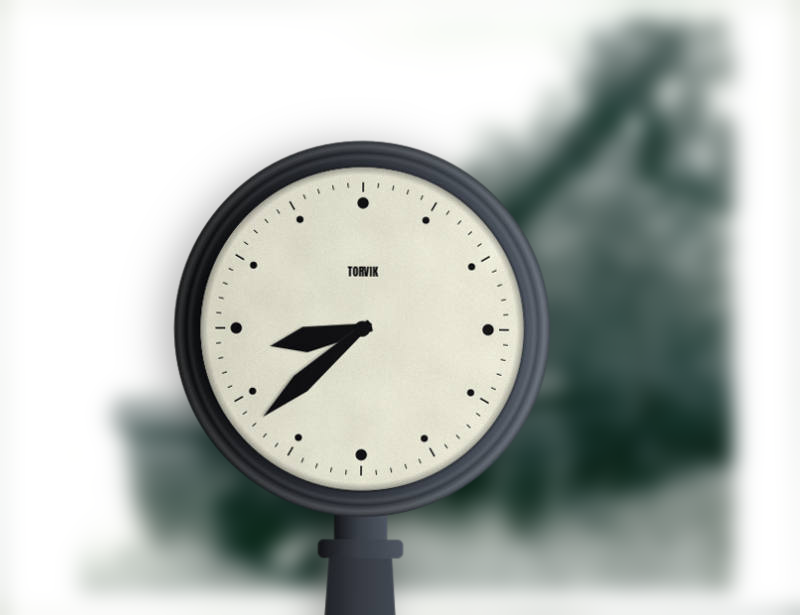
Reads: h=8 m=38
